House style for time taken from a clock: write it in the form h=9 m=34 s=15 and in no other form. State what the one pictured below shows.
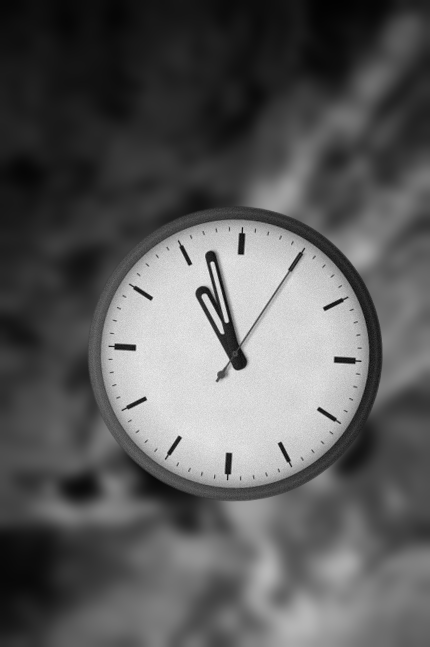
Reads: h=10 m=57 s=5
